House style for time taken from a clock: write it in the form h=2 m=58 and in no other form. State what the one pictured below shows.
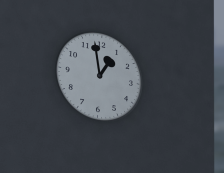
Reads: h=12 m=58
